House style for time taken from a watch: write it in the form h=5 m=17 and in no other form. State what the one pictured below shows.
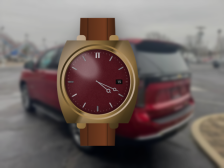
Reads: h=4 m=19
